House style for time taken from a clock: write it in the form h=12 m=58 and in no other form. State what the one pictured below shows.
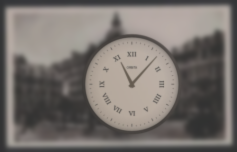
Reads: h=11 m=7
